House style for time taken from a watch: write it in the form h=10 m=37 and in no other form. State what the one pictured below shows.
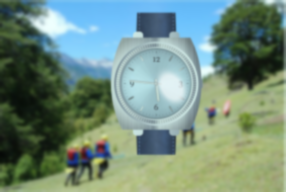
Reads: h=5 m=46
